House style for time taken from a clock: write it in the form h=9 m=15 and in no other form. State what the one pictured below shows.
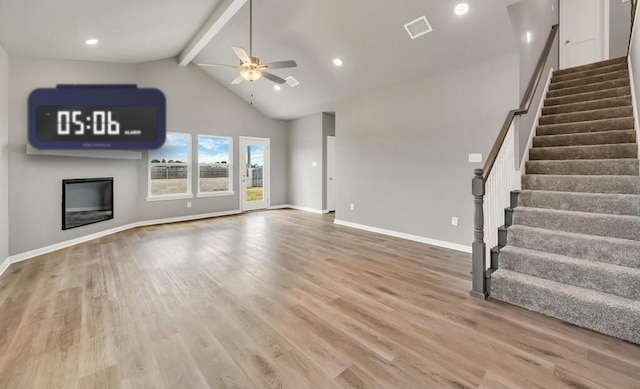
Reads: h=5 m=6
